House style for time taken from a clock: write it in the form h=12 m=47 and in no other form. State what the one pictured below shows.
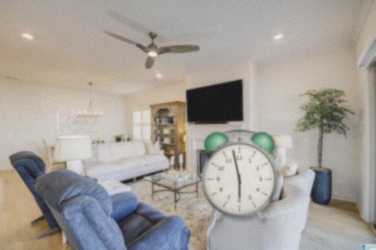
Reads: h=5 m=58
